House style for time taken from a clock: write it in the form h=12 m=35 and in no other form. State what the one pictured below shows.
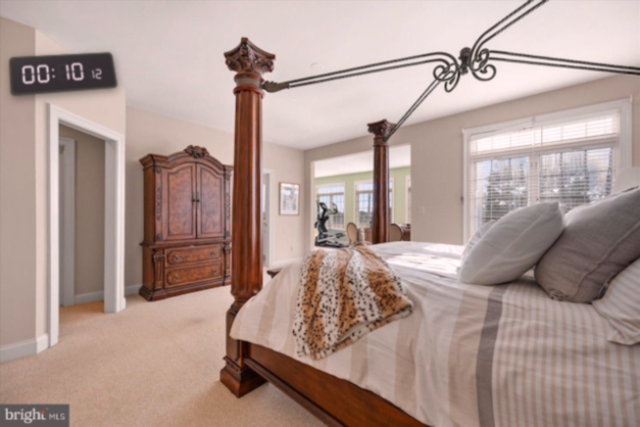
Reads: h=0 m=10
